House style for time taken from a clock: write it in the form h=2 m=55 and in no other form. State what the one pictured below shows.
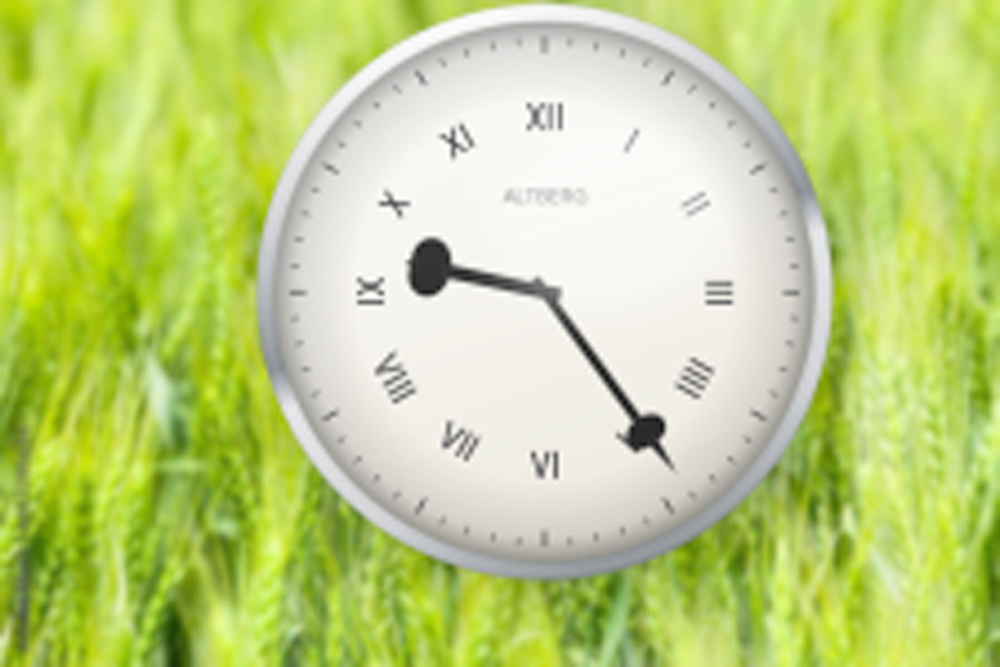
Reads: h=9 m=24
